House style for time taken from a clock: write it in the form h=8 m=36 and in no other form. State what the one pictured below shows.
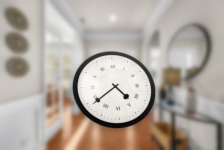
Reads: h=4 m=39
